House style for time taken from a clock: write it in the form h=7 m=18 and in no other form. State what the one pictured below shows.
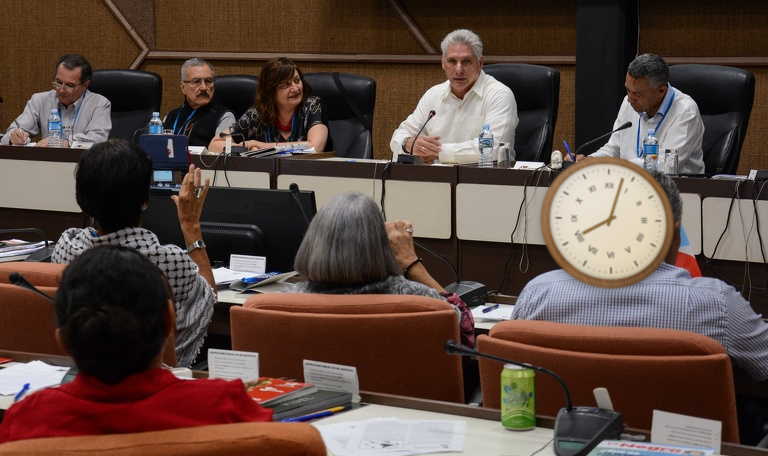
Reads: h=8 m=3
